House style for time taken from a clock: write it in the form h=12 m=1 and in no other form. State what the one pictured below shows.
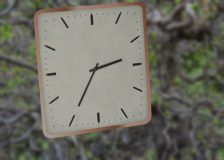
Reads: h=2 m=35
